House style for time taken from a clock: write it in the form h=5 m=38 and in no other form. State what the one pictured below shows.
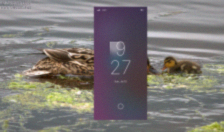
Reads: h=9 m=27
